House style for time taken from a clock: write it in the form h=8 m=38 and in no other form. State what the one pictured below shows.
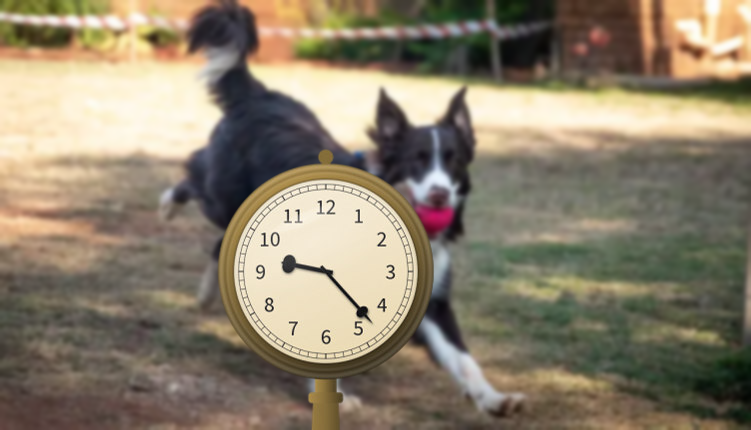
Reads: h=9 m=23
